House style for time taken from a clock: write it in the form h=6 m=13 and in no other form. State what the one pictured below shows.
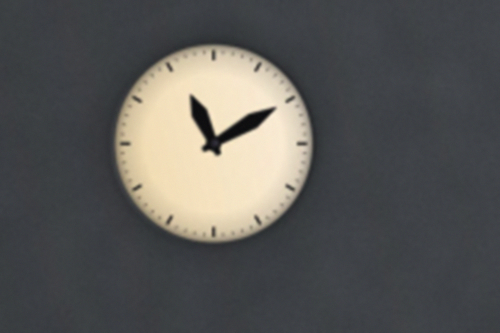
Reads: h=11 m=10
